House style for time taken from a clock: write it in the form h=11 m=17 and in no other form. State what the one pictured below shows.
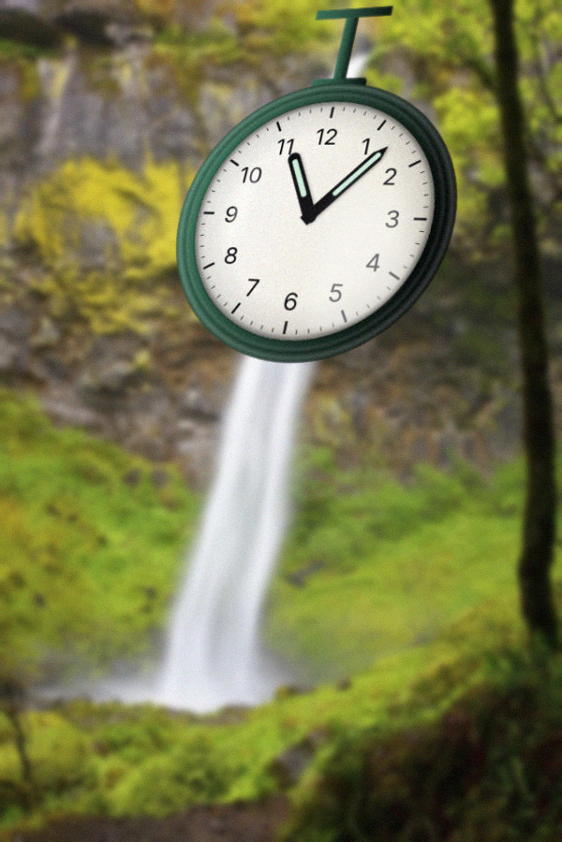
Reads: h=11 m=7
